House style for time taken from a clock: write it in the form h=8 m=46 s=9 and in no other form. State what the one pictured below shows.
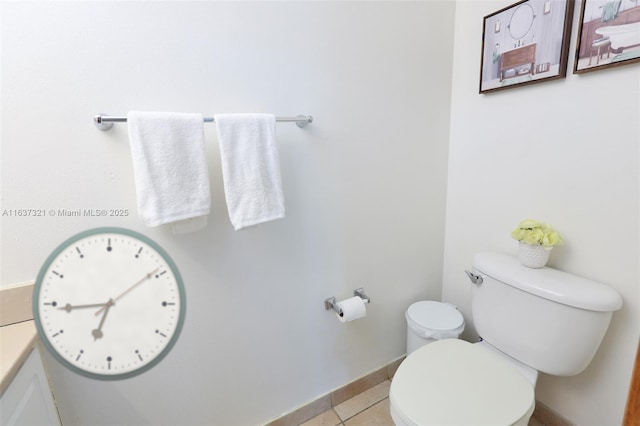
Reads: h=6 m=44 s=9
